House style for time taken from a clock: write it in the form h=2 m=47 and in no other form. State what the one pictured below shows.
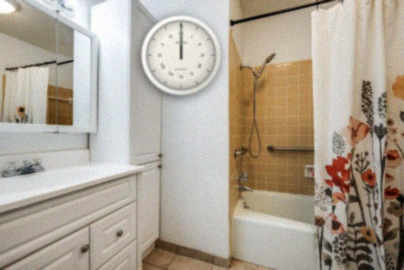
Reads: h=12 m=0
